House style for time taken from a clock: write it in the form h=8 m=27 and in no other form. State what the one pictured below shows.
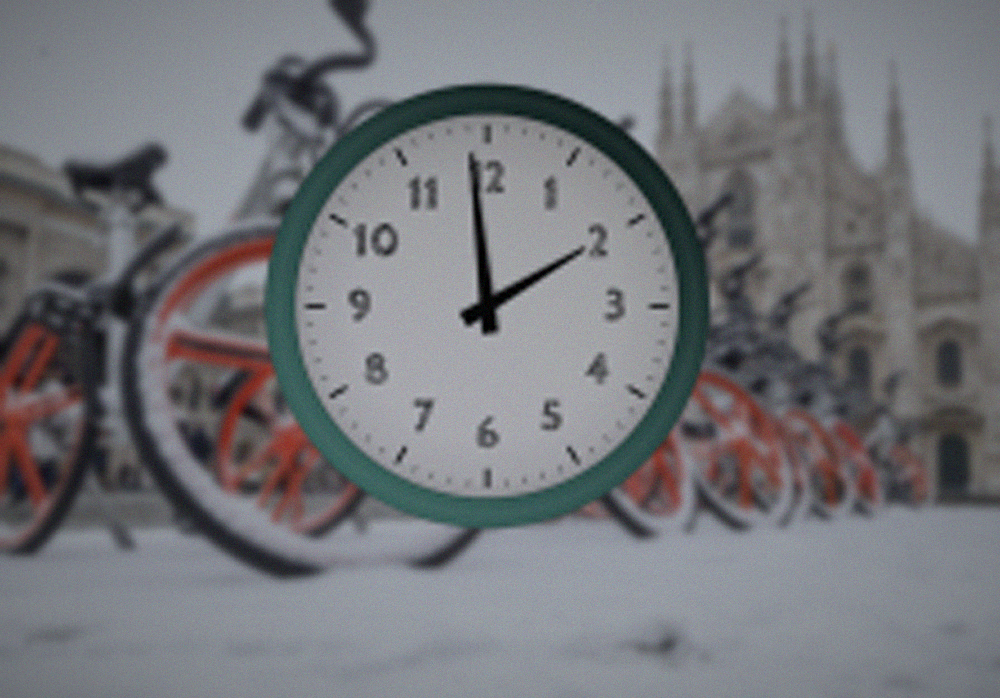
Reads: h=1 m=59
